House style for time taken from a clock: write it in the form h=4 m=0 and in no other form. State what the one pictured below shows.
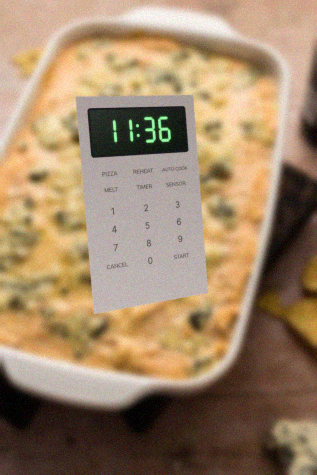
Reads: h=11 m=36
